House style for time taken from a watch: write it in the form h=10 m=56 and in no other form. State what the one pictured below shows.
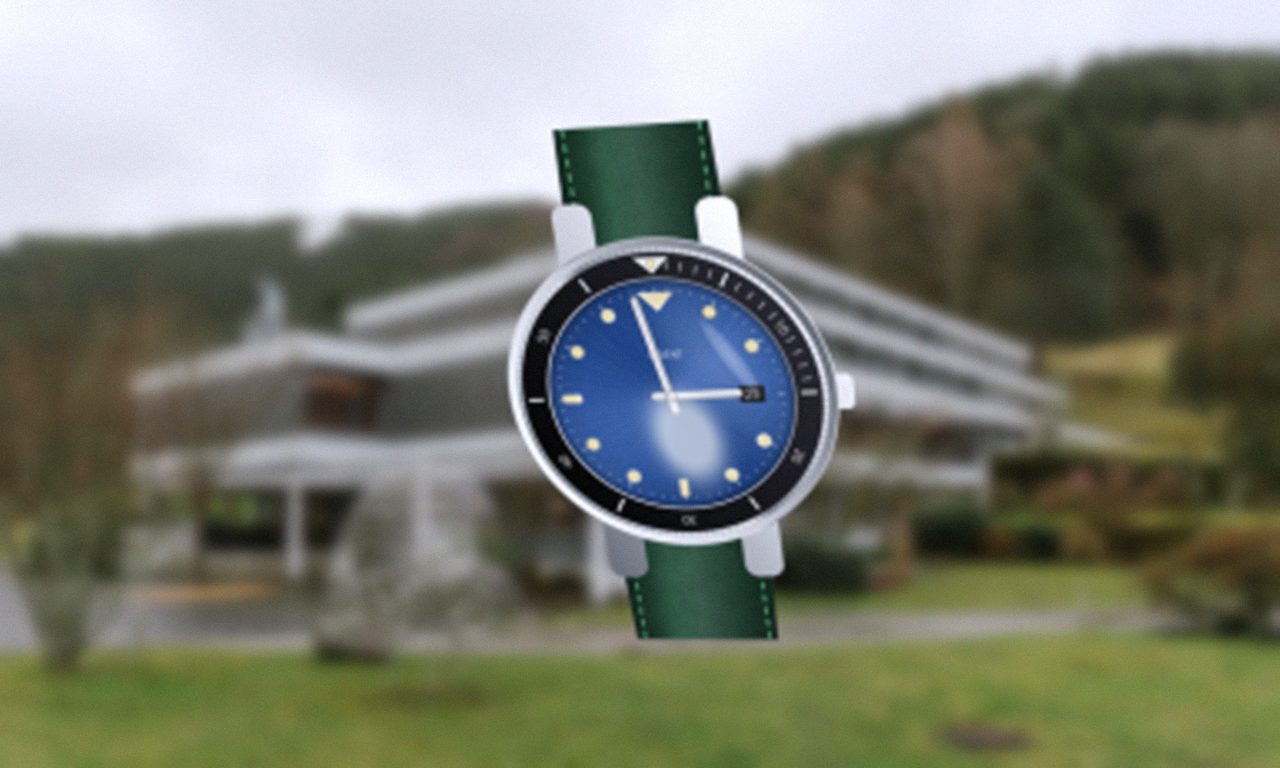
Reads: h=2 m=58
